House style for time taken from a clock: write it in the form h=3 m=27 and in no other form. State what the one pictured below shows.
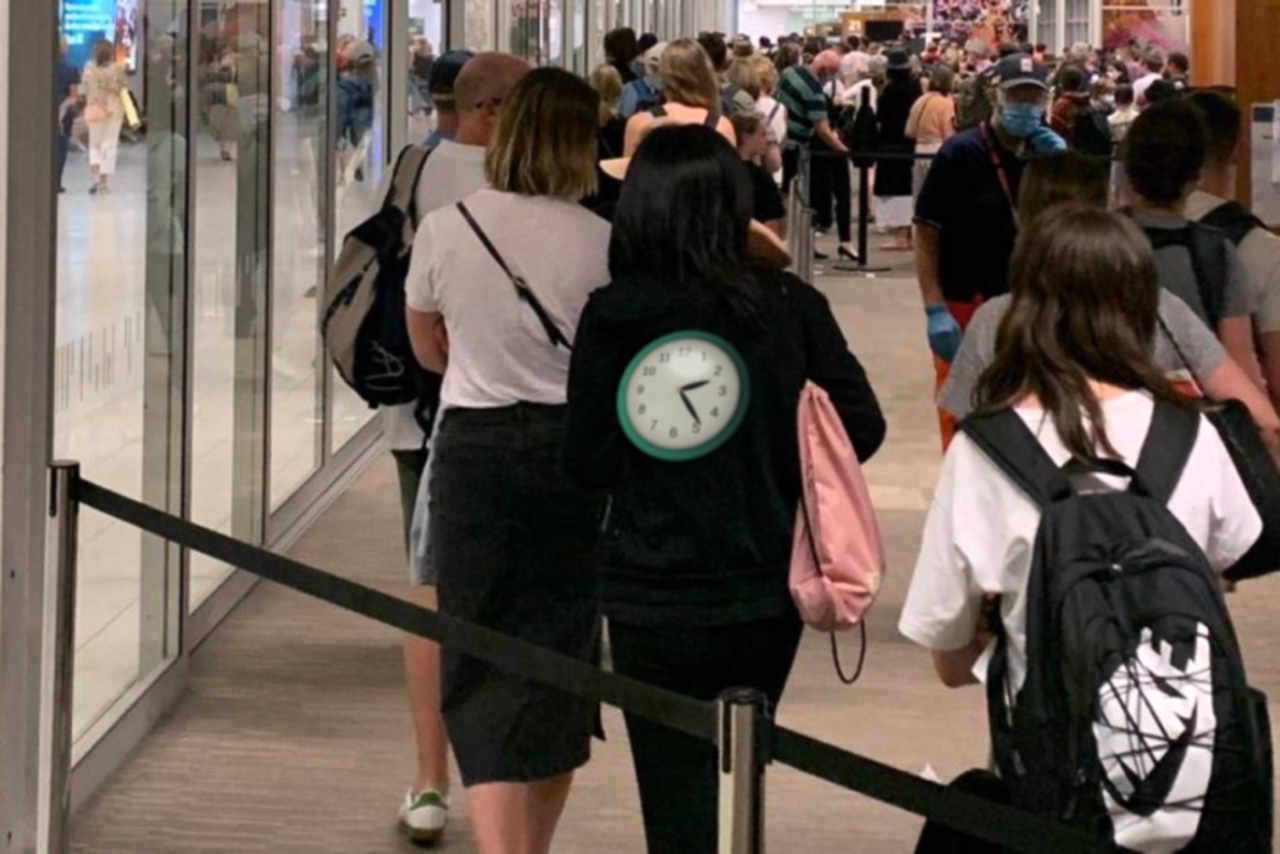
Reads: h=2 m=24
